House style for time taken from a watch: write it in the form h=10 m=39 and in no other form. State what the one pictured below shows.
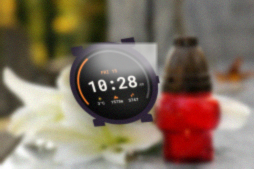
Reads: h=10 m=28
